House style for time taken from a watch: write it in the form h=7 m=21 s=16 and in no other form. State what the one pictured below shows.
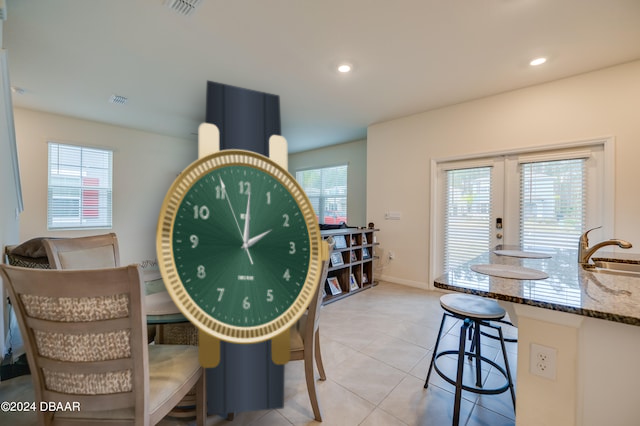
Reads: h=2 m=0 s=56
